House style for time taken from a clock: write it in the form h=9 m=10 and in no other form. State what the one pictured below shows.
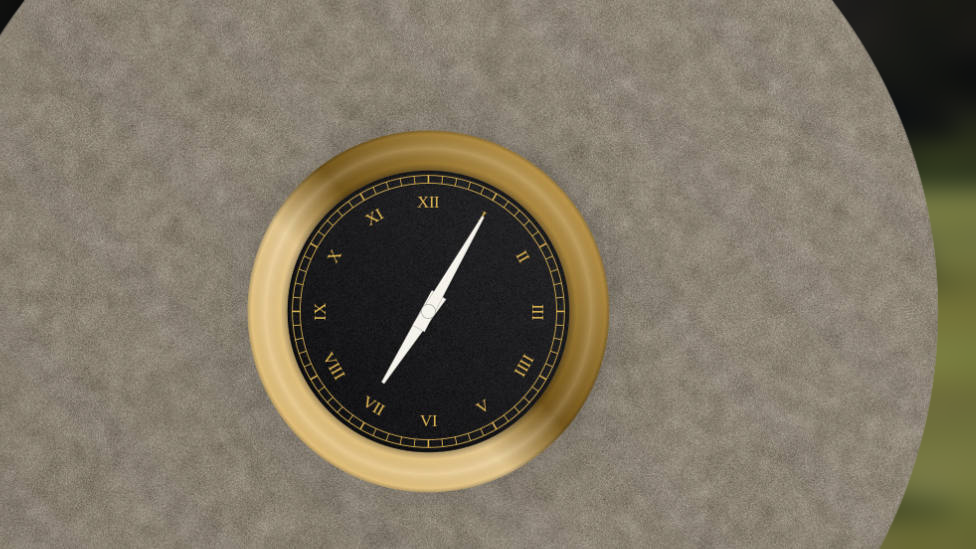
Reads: h=7 m=5
